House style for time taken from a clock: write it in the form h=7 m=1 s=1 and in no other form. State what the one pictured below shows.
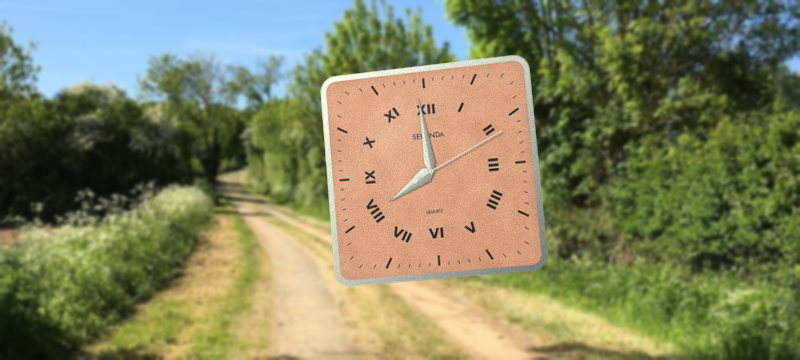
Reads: h=7 m=59 s=11
